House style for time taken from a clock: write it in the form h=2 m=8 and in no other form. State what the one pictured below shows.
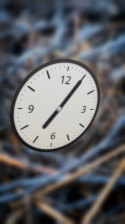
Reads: h=7 m=5
